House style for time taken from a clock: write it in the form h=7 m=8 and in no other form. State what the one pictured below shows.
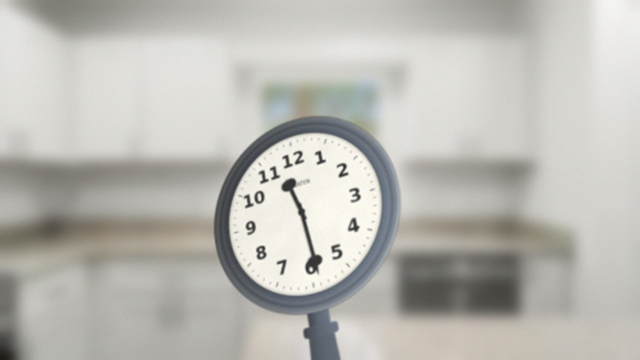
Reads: h=11 m=29
